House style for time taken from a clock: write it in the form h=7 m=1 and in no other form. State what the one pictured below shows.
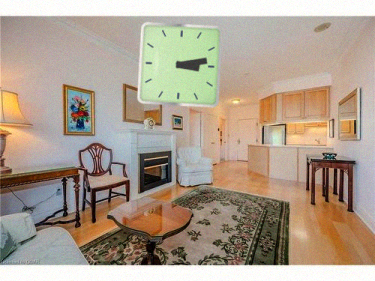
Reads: h=3 m=13
